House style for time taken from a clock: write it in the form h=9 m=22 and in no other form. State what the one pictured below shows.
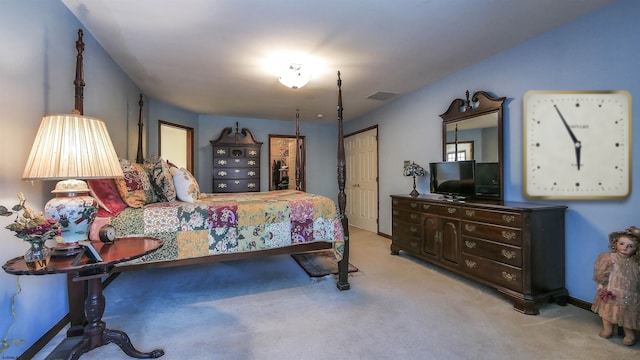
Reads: h=5 m=55
